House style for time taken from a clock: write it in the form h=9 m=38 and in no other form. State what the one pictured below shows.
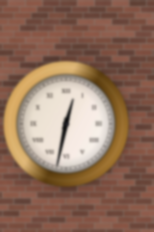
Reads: h=12 m=32
